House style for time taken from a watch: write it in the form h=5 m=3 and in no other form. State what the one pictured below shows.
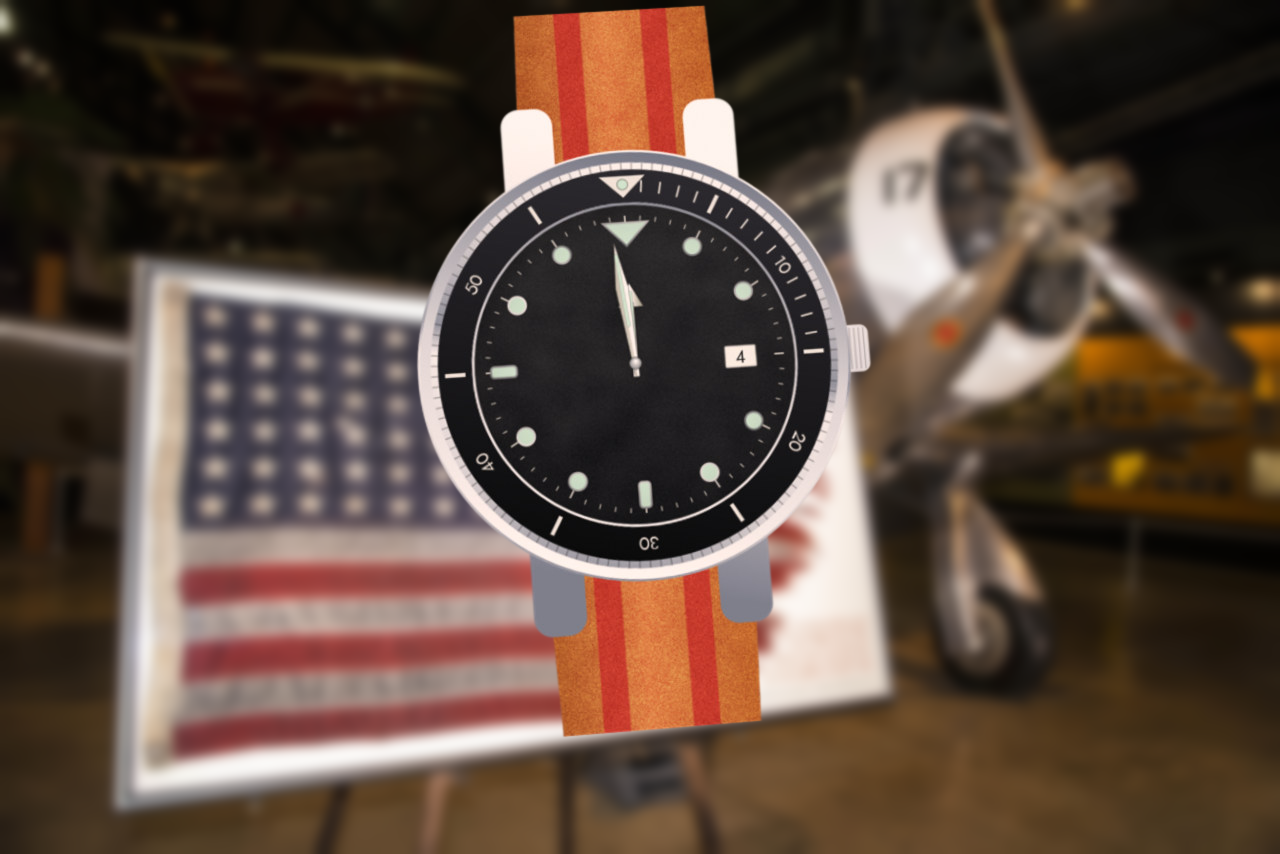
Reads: h=11 m=59
